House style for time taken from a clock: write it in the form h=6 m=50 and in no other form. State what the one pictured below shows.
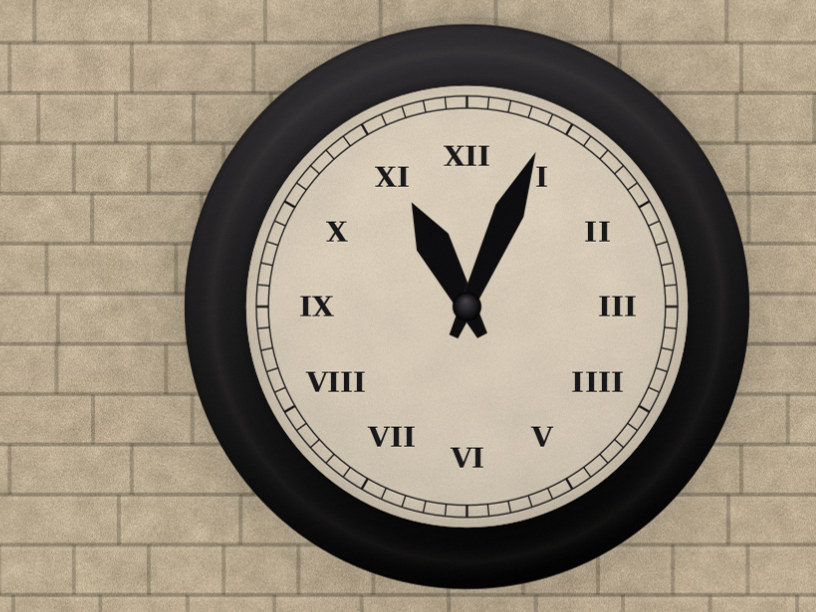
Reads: h=11 m=4
